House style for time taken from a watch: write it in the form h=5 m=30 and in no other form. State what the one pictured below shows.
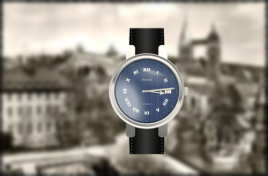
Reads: h=3 m=14
